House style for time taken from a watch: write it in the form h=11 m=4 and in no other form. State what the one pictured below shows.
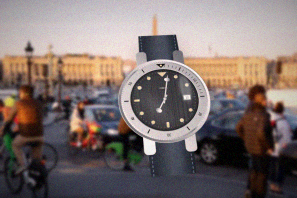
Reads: h=7 m=2
